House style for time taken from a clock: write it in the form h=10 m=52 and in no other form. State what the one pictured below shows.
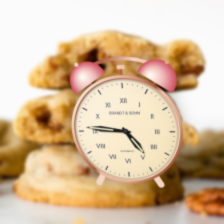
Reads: h=4 m=46
